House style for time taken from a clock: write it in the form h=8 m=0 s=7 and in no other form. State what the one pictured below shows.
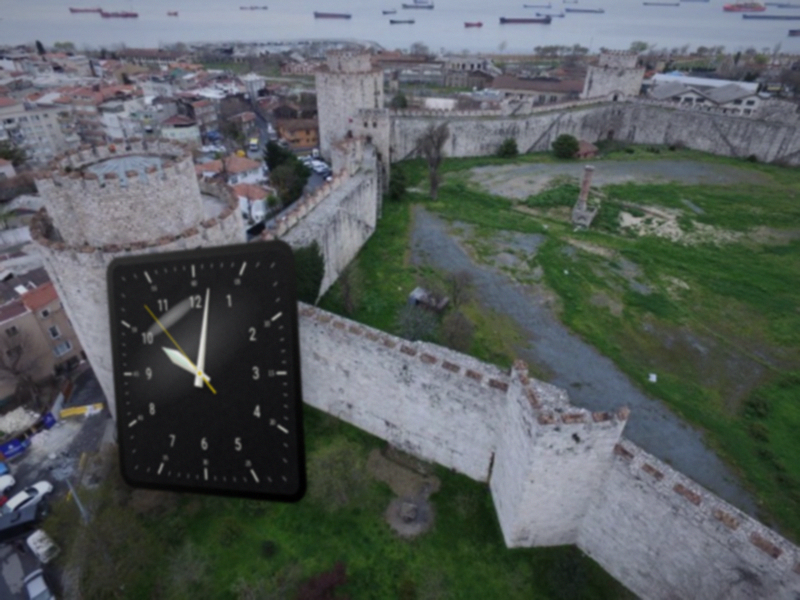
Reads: h=10 m=1 s=53
